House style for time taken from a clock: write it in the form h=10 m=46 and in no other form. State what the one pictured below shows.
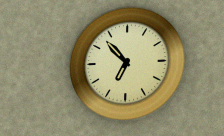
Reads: h=6 m=53
